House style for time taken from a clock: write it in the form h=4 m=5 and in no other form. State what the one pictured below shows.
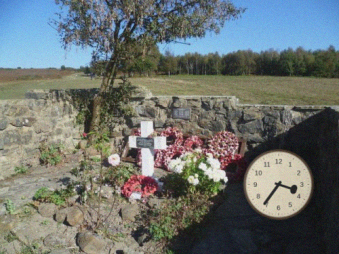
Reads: h=3 m=36
